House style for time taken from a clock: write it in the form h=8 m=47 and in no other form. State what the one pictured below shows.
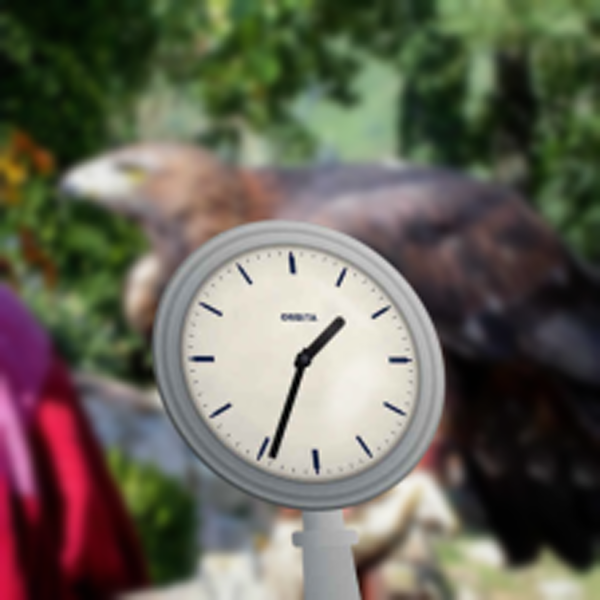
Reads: h=1 m=34
